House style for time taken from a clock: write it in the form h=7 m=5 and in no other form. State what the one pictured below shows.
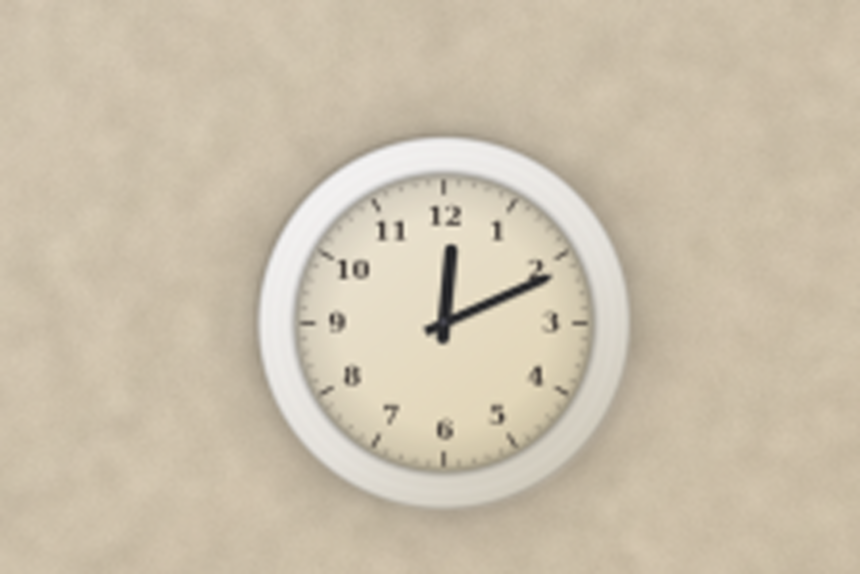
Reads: h=12 m=11
